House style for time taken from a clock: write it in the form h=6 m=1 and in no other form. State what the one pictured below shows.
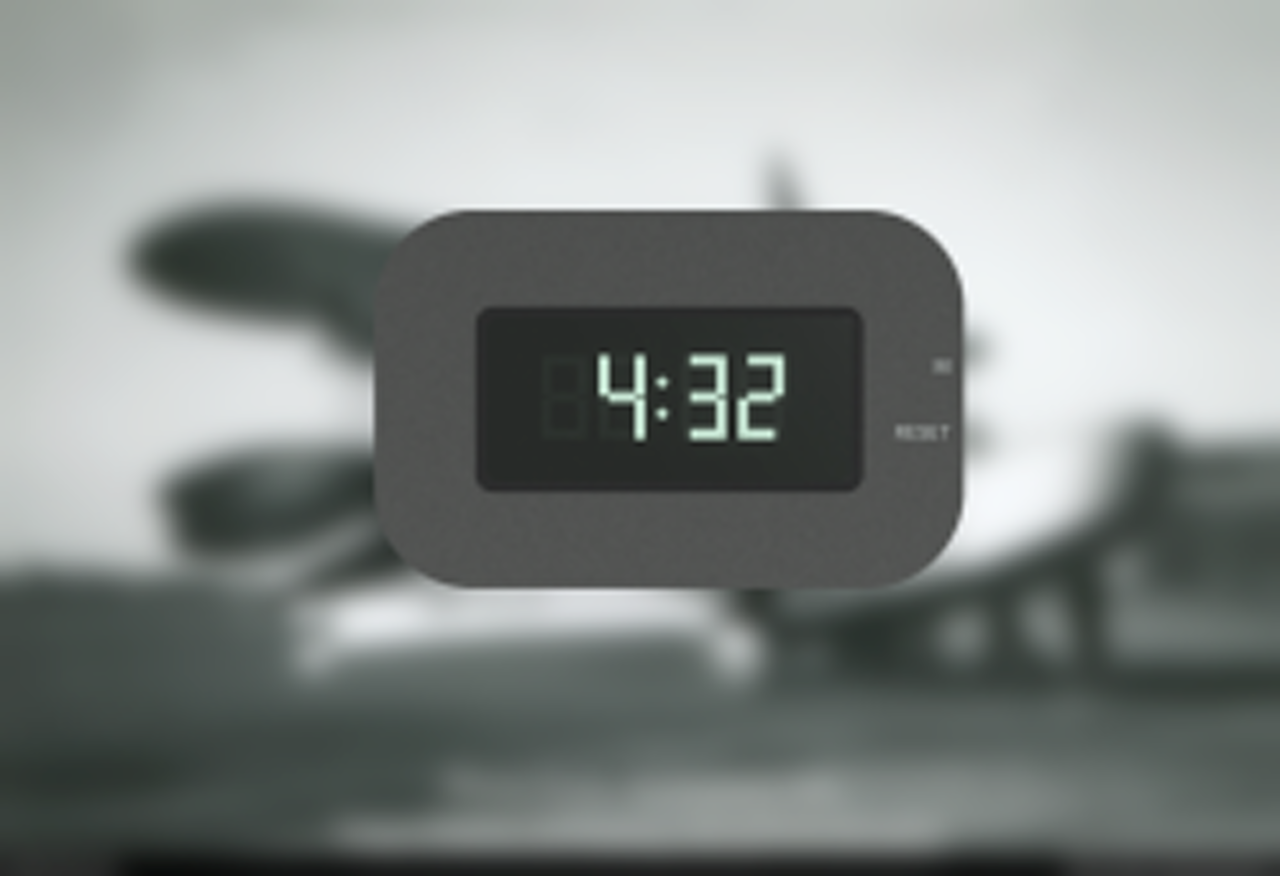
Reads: h=4 m=32
